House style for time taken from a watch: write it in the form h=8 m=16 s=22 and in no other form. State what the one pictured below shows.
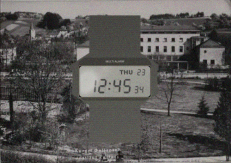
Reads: h=12 m=45 s=34
